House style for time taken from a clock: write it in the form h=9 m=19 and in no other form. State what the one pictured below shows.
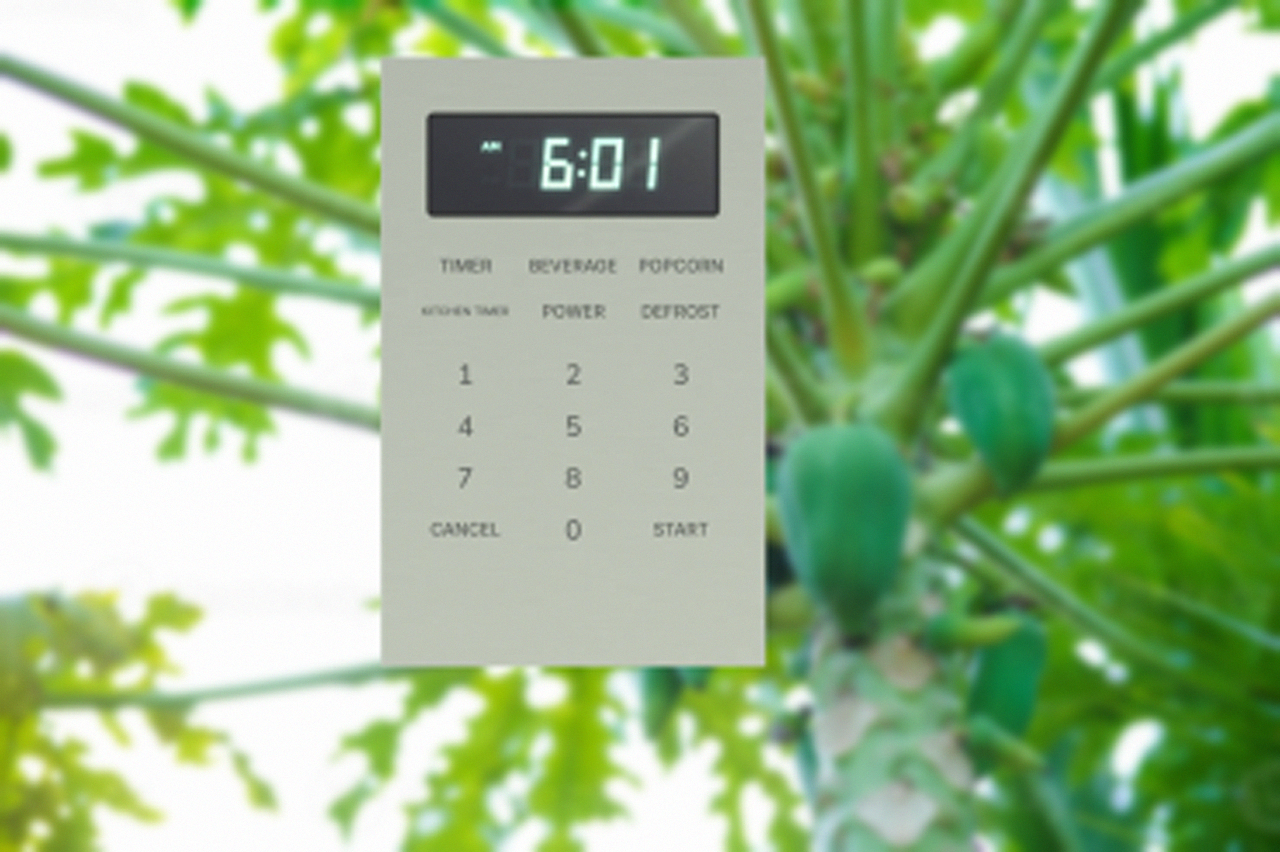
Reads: h=6 m=1
